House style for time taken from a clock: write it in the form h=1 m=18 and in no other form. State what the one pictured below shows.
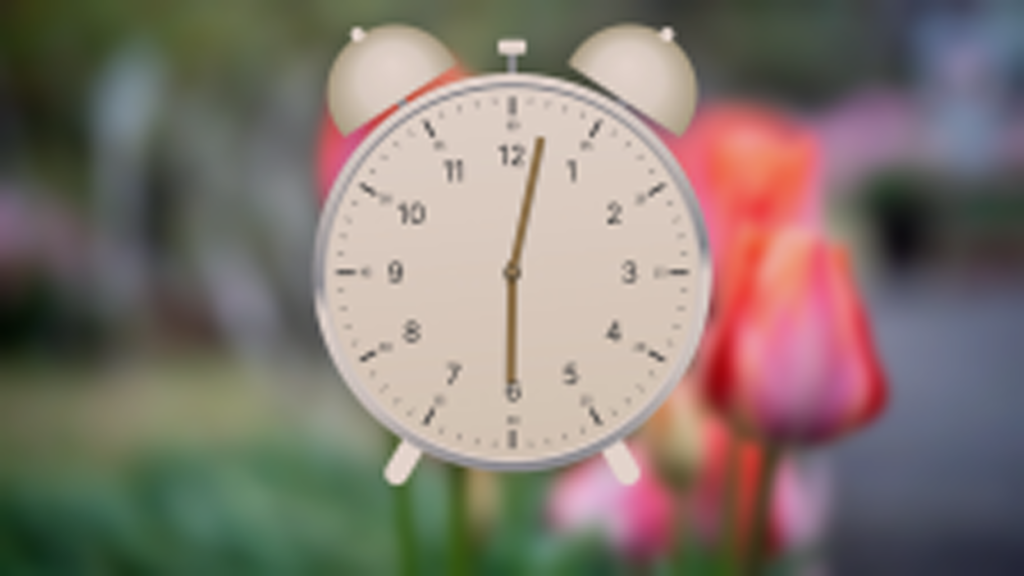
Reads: h=6 m=2
